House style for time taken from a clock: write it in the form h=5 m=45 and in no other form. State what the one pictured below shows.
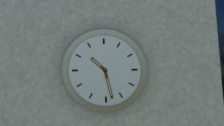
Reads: h=10 m=28
